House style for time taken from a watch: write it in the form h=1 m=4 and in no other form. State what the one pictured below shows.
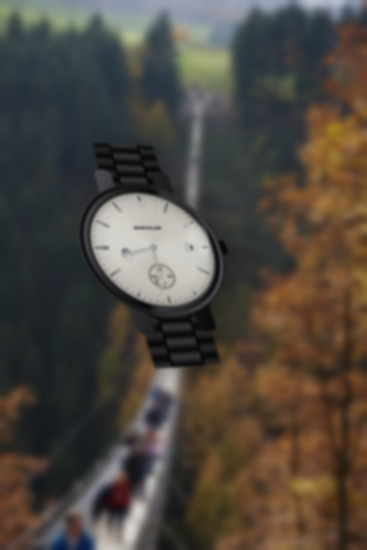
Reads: h=8 m=31
